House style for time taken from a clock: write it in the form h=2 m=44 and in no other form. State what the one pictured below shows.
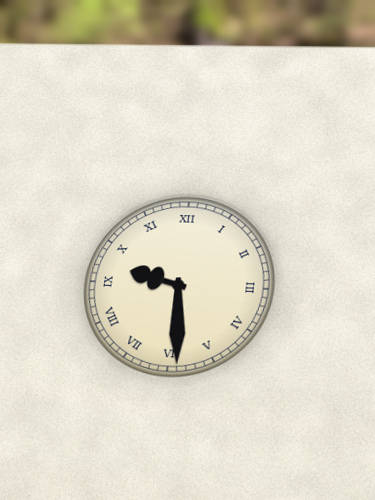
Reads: h=9 m=29
